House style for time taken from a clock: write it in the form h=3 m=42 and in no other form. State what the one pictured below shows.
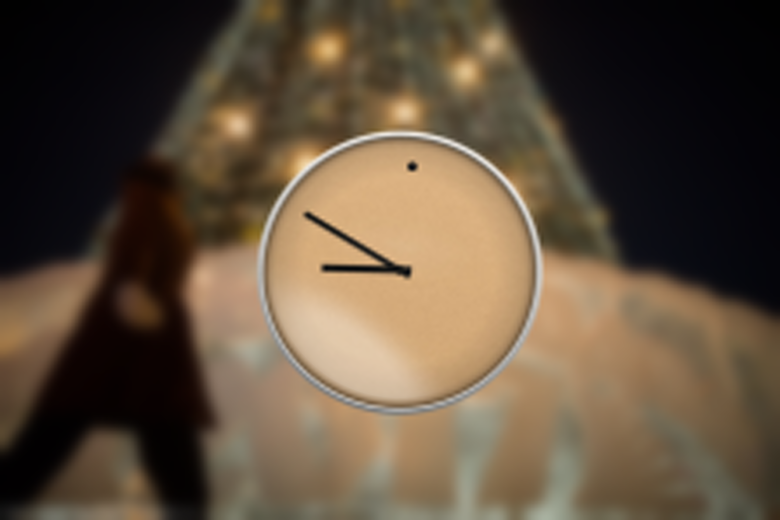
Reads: h=8 m=49
